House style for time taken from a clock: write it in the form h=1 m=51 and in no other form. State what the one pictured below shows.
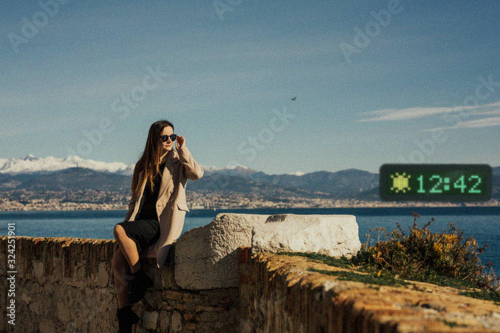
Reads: h=12 m=42
